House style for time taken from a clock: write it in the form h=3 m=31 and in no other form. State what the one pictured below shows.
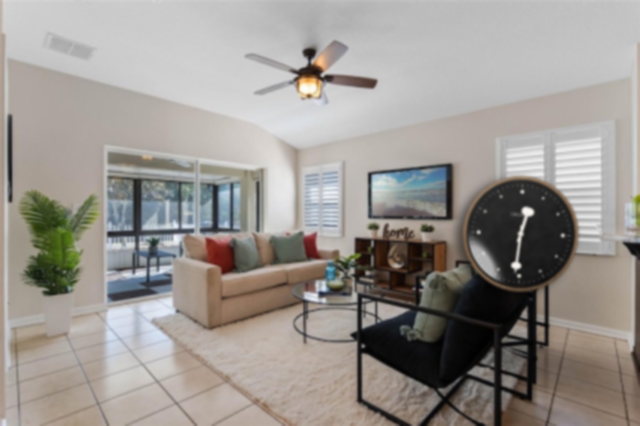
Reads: h=12 m=31
